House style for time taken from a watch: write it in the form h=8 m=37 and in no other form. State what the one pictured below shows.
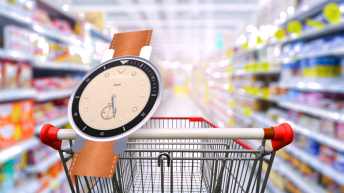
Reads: h=5 m=27
